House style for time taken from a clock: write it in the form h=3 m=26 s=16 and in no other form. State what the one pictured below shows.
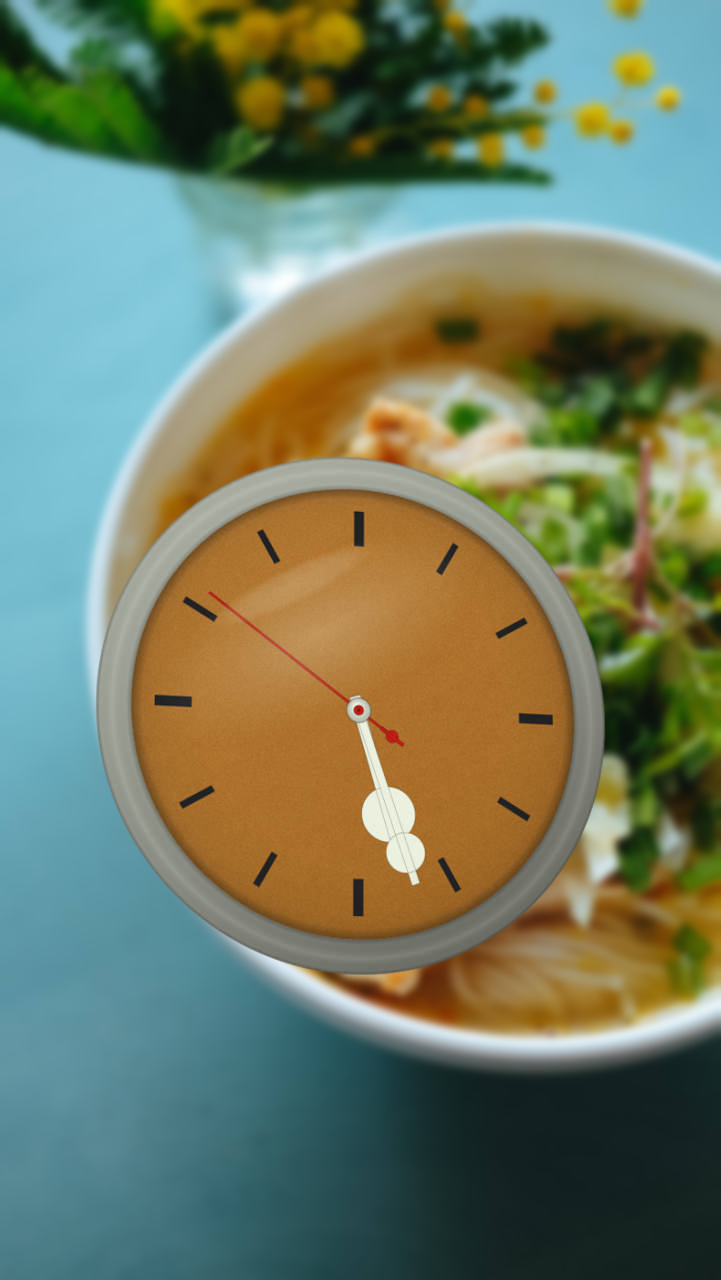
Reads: h=5 m=26 s=51
